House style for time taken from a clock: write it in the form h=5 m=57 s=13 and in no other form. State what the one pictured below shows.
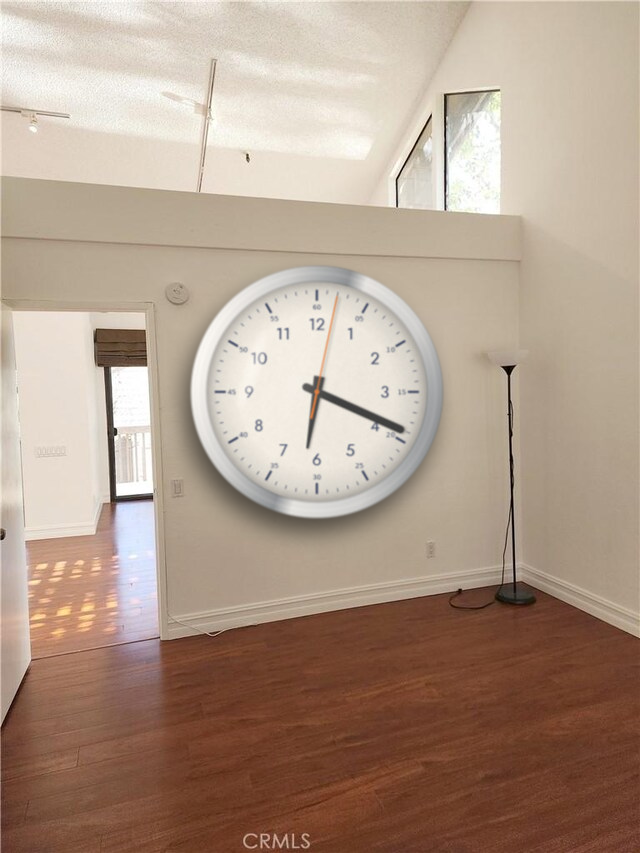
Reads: h=6 m=19 s=2
